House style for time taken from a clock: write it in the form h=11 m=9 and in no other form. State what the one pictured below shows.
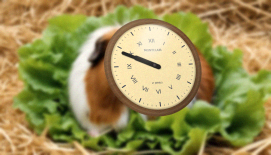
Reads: h=9 m=49
